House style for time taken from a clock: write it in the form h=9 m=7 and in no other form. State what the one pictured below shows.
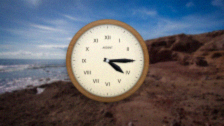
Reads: h=4 m=15
